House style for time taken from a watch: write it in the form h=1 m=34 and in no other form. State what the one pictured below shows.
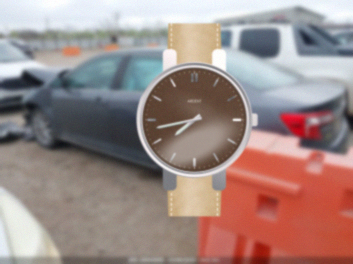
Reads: h=7 m=43
